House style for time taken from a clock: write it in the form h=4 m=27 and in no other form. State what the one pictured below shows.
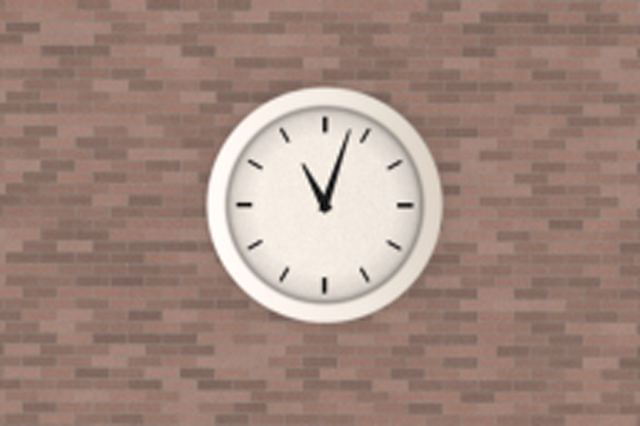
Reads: h=11 m=3
